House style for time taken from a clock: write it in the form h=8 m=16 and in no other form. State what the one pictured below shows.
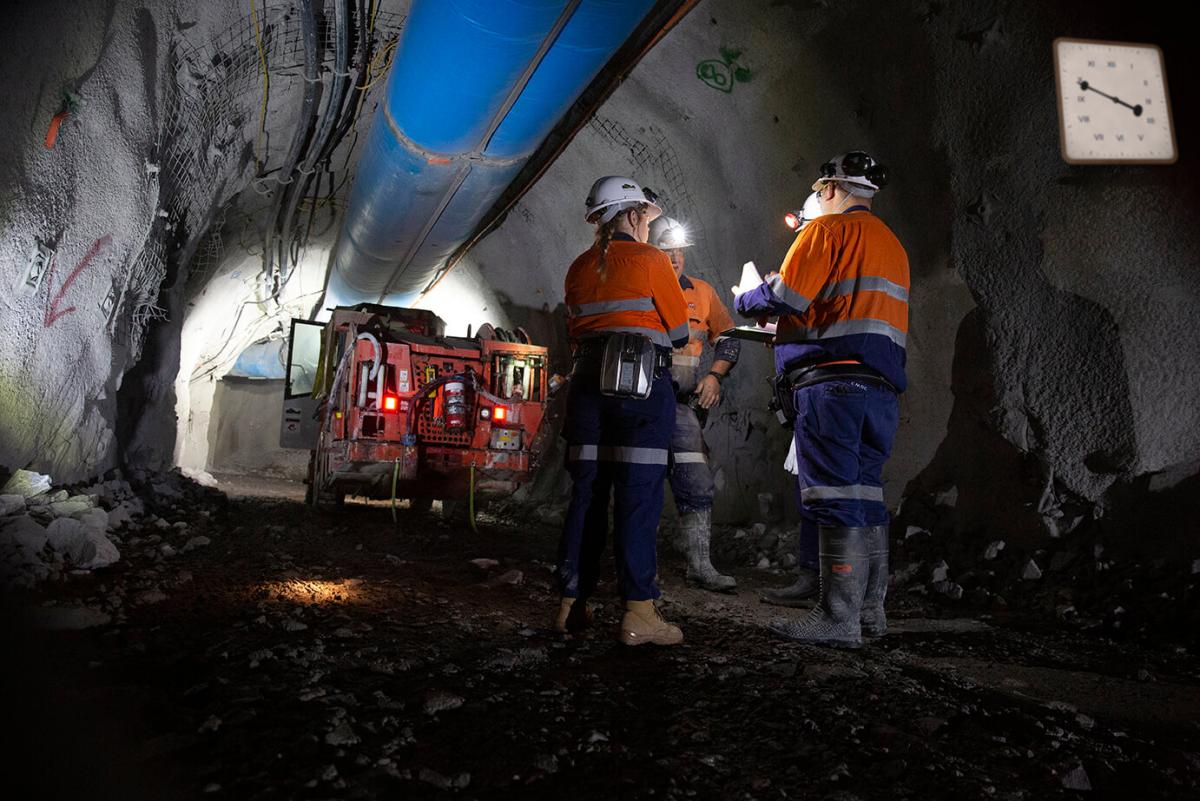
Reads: h=3 m=49
